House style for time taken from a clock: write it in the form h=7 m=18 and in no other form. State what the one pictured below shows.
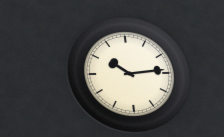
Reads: h=10 m=14
